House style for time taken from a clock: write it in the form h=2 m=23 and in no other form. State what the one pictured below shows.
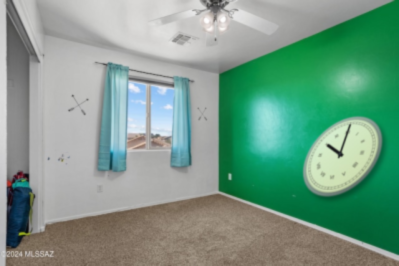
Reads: h=10 m=0
